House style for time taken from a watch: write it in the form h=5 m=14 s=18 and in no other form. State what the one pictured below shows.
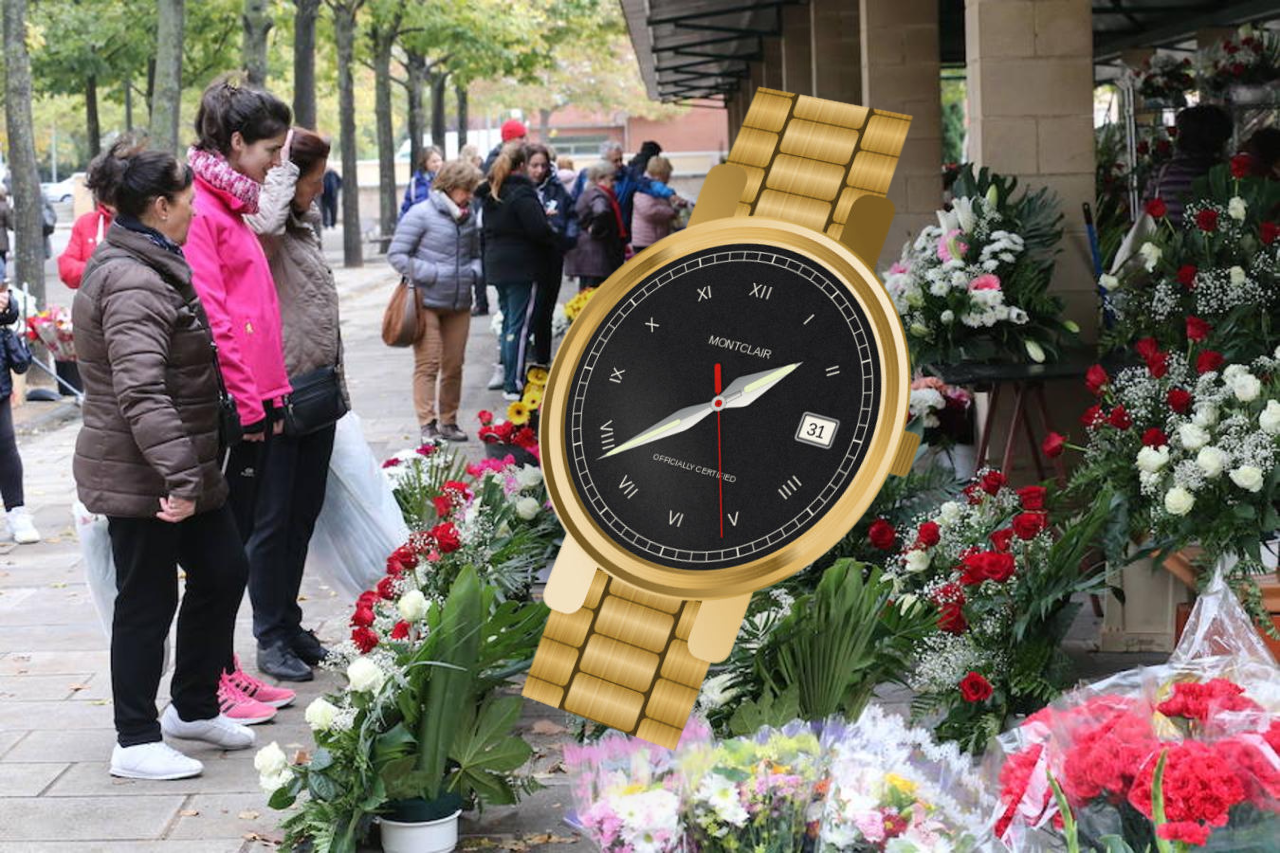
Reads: h=1 m=38 s=26
